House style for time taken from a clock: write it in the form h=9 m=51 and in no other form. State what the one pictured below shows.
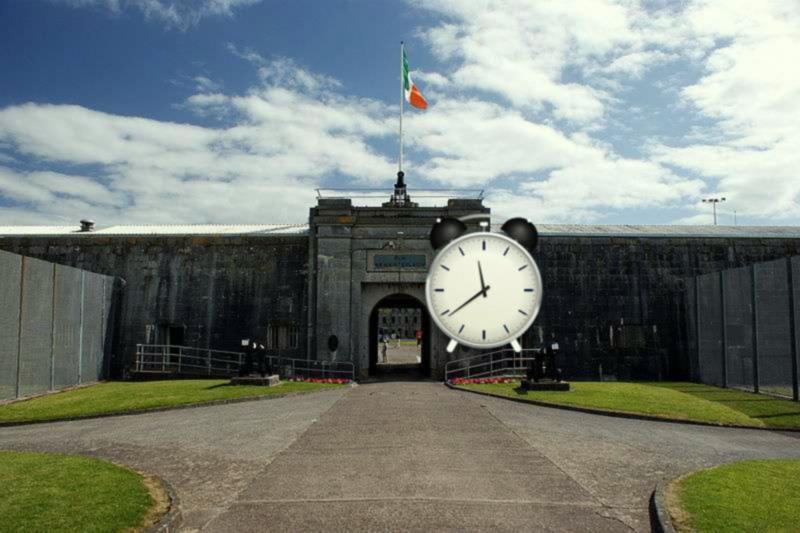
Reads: h=11 m=39
